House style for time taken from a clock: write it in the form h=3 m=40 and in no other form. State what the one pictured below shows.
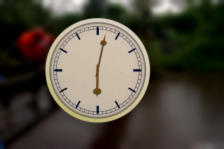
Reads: h=6 m=2
